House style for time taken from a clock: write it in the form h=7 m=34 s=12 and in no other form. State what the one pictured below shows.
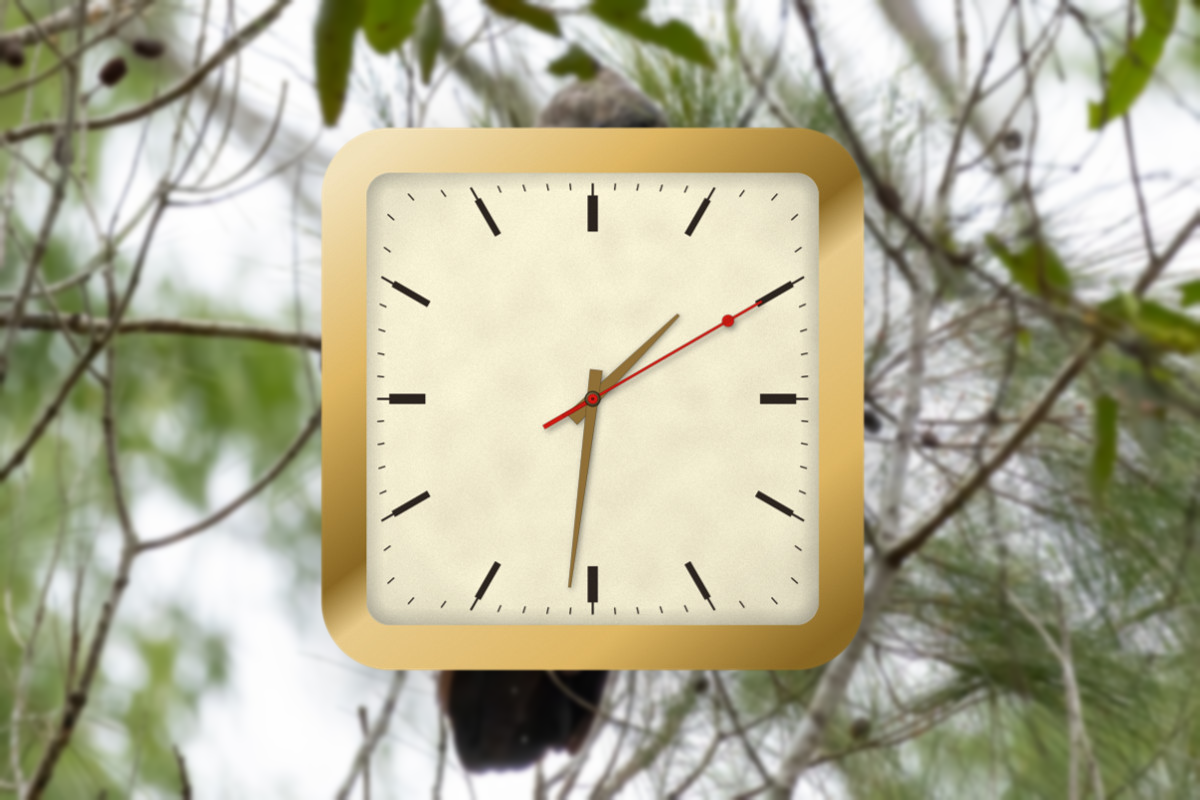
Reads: h=1 m=31 s=10
